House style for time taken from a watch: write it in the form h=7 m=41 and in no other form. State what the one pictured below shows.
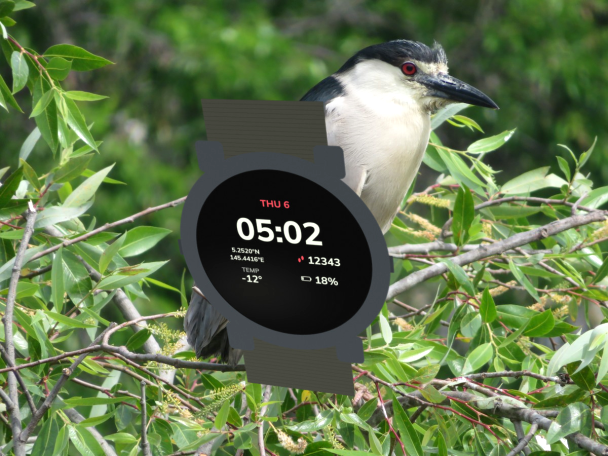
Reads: h=5 m=2
